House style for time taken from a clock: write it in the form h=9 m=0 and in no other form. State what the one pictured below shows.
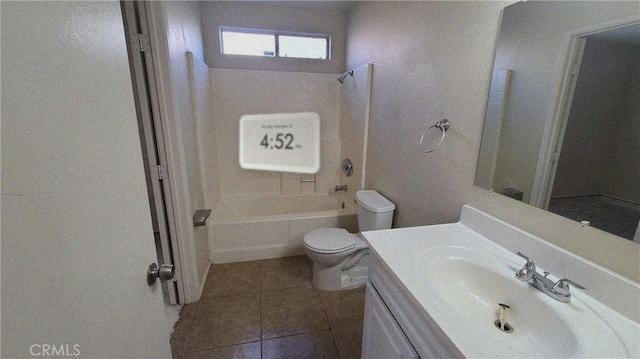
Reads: h=4 m=52
